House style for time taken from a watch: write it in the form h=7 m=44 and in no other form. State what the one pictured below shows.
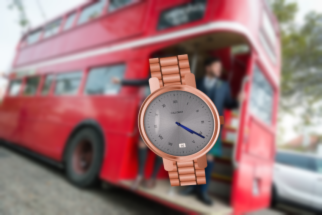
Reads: h=4 m=21
